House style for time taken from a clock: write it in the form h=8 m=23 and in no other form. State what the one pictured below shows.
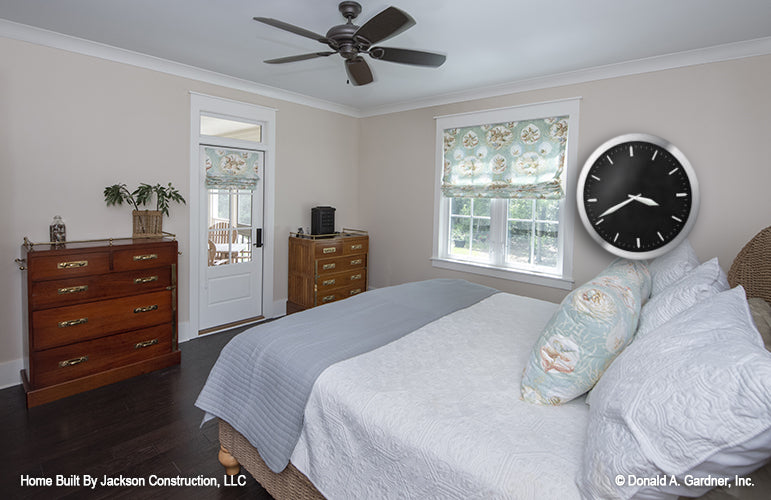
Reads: h=3 m=41
